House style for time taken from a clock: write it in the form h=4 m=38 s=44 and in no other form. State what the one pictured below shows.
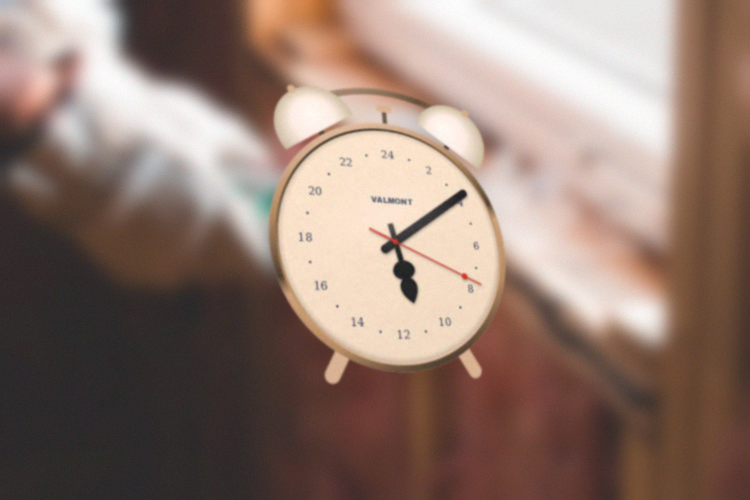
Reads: h=11 m=9 s=19
